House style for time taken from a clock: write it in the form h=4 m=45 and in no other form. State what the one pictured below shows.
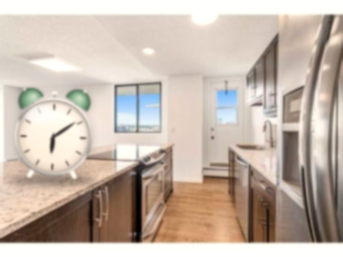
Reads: h=6 m=9
